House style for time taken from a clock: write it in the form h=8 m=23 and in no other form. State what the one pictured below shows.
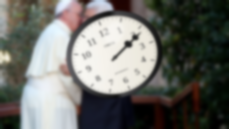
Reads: h=2 m=11
